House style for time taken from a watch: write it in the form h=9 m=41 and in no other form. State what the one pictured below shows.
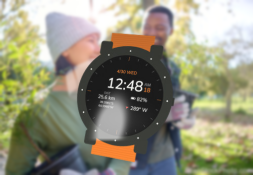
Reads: h=12 m=48
